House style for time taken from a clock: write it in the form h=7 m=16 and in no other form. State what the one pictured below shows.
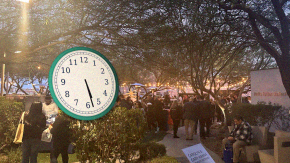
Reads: h=5 m=28
